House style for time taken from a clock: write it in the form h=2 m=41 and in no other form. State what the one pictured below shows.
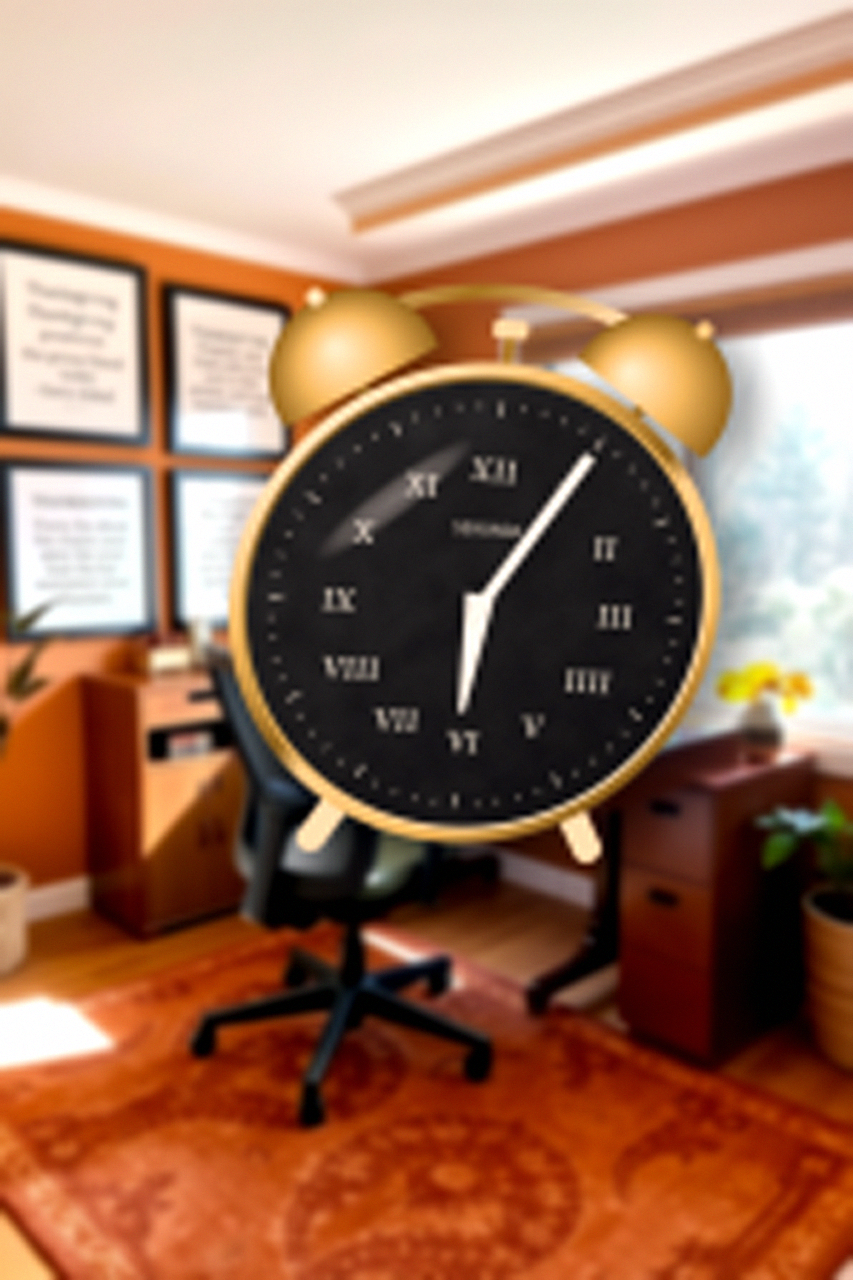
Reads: h=6 m=5
